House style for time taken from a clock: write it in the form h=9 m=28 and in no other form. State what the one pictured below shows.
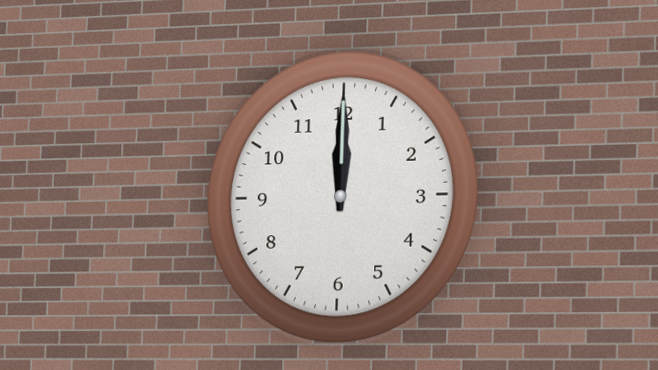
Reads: h=12 m=0
